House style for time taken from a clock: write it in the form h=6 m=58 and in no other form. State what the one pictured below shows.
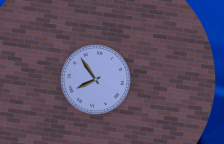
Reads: h=7 m=53
